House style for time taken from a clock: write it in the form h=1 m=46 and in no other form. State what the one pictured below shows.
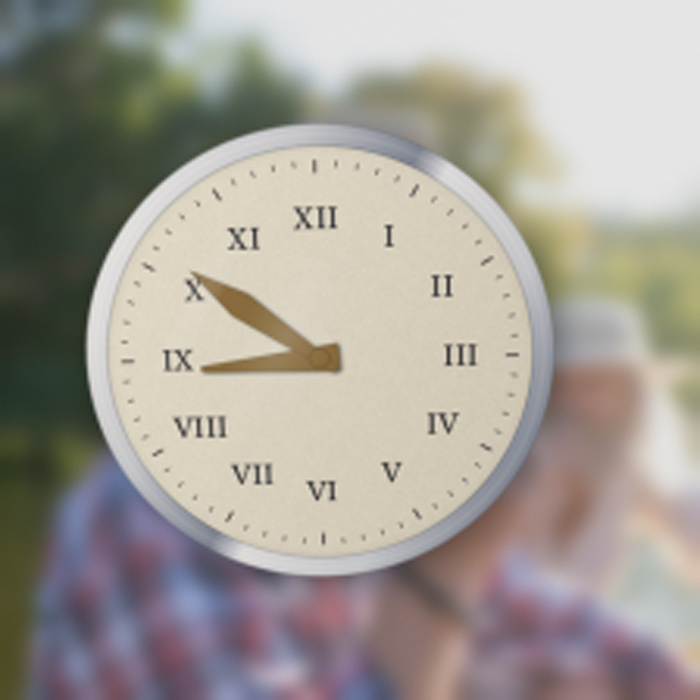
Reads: h=8 m=51
